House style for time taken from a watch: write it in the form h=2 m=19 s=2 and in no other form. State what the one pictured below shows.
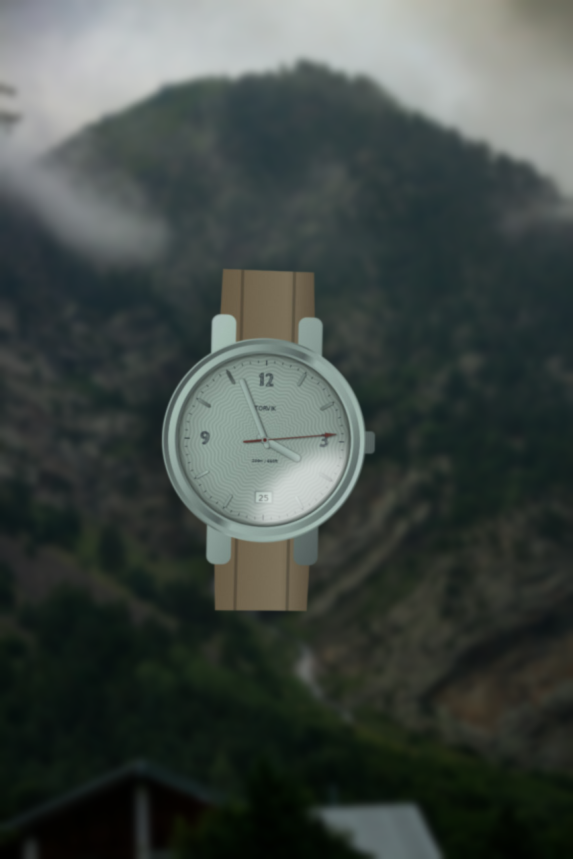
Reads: h=3 m=56 s=14
